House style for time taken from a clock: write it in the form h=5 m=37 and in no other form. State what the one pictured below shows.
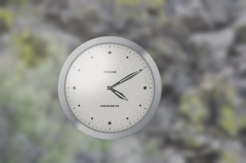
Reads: h=4 m=10
